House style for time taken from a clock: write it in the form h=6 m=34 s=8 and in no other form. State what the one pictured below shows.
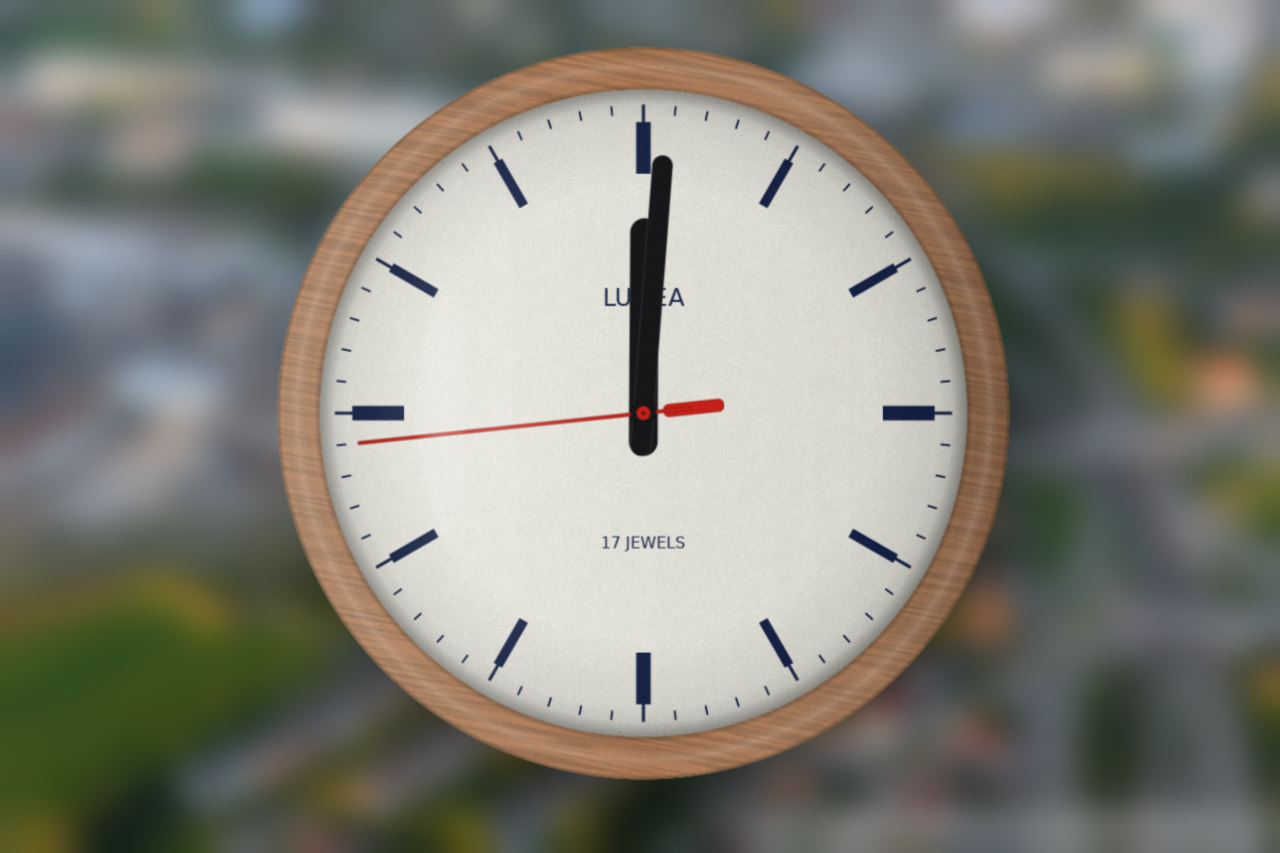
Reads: h=12 m=0 s=44
